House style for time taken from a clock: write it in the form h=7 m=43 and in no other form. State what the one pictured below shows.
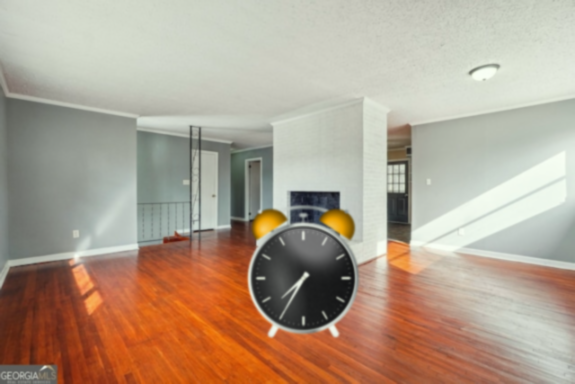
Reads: h=7 m=35
